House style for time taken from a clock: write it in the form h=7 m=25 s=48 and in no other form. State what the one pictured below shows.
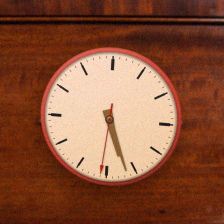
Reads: h=5 m=26 s=31
